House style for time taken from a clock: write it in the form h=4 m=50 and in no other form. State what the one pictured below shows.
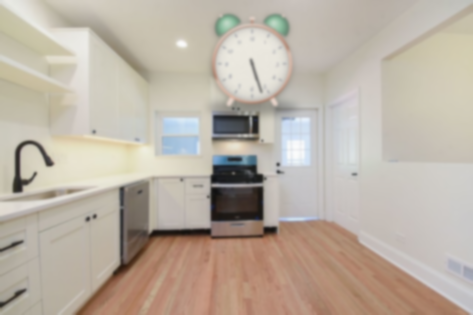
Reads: h=5 m=27
